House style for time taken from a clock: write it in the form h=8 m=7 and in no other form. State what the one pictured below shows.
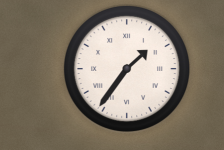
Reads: h=1 m=36
